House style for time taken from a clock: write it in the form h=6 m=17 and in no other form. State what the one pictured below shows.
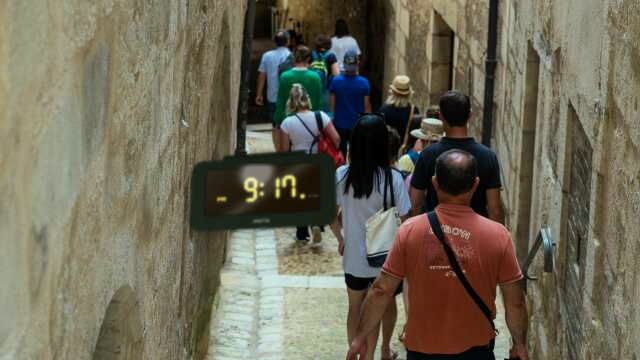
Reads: h=9 m=17
